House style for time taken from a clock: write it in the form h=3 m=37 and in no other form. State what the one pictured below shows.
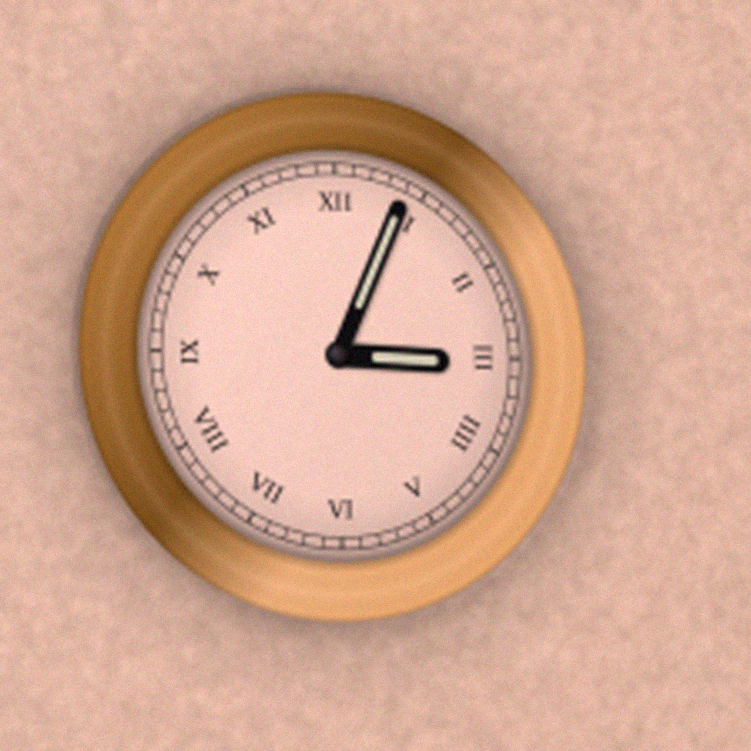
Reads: h=3 m=4
